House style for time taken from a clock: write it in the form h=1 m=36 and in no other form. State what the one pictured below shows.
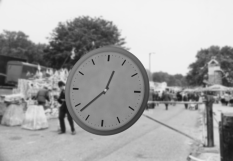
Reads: h=12 m=38
